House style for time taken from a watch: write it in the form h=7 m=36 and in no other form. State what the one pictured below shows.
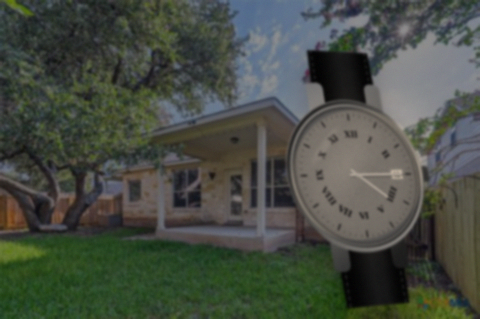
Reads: h=4 m=15
